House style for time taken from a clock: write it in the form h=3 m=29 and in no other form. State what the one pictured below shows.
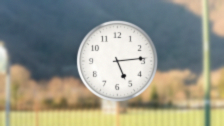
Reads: h=5 m=14
